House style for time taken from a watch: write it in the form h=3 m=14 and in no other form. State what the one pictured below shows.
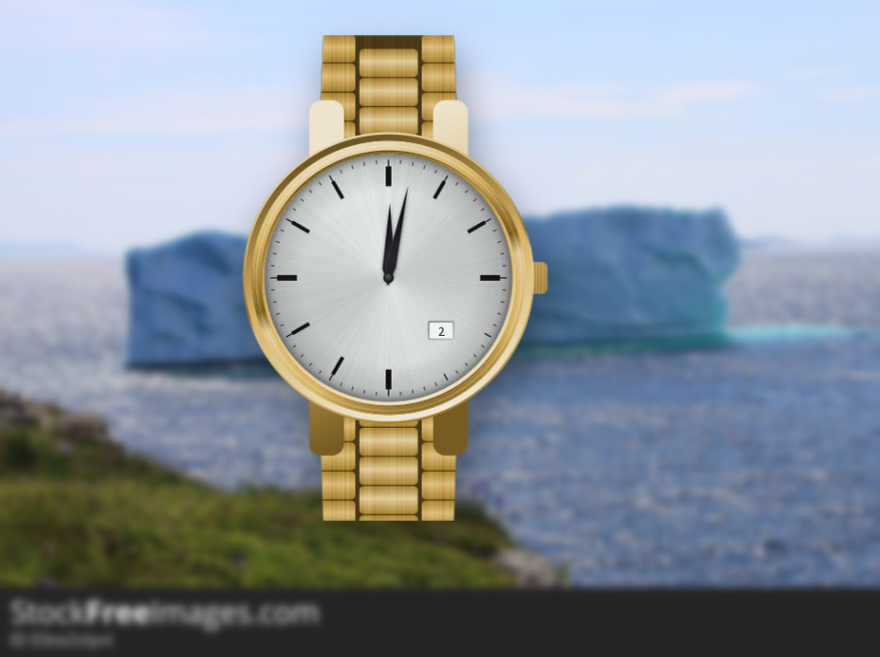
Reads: h=12 m=2
